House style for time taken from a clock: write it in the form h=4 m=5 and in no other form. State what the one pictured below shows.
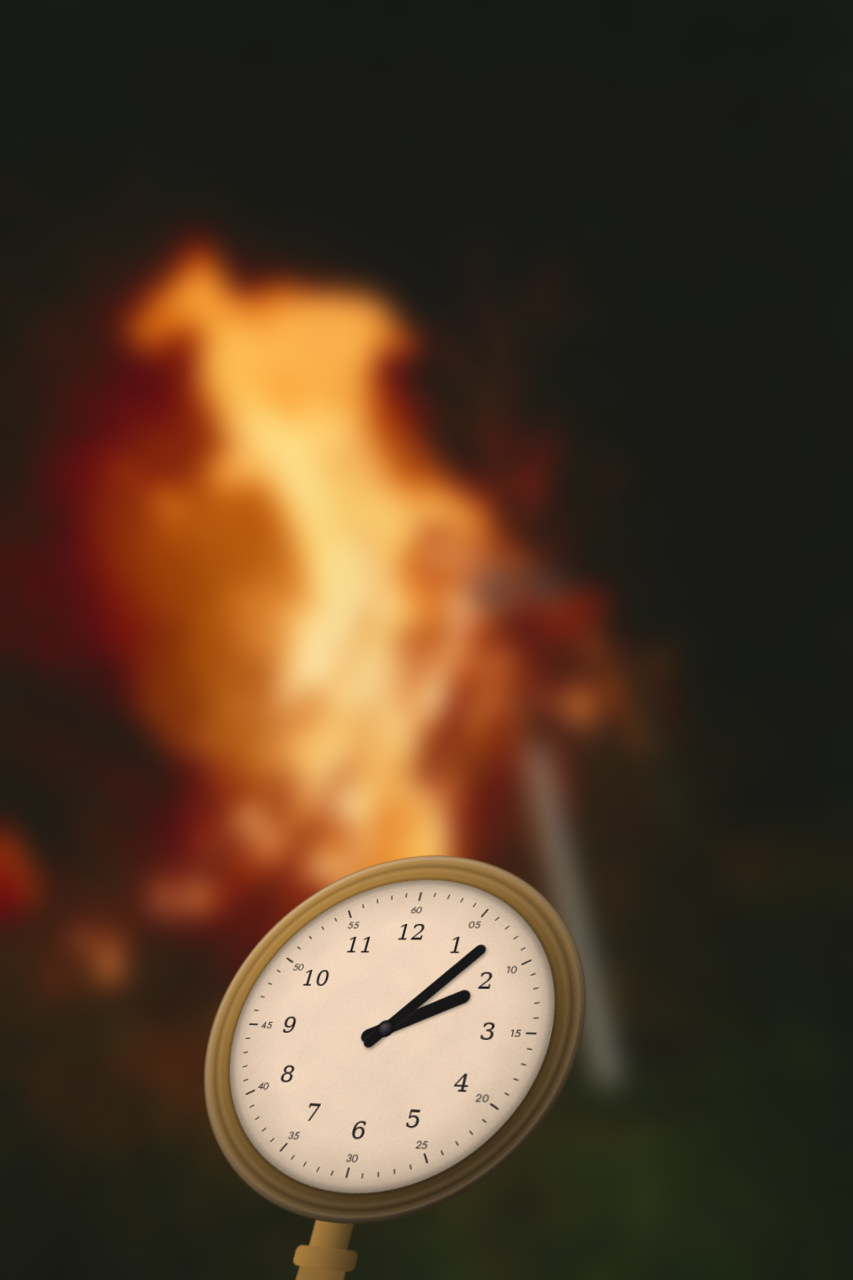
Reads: h=2 m=7
